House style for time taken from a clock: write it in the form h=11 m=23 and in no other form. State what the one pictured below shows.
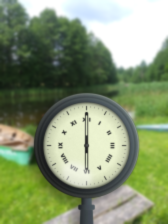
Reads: h=6 m=0
